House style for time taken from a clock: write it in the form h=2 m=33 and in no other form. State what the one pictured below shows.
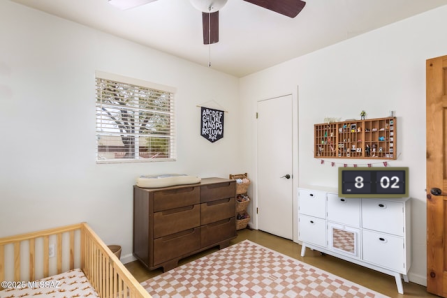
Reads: h=8 m=2
